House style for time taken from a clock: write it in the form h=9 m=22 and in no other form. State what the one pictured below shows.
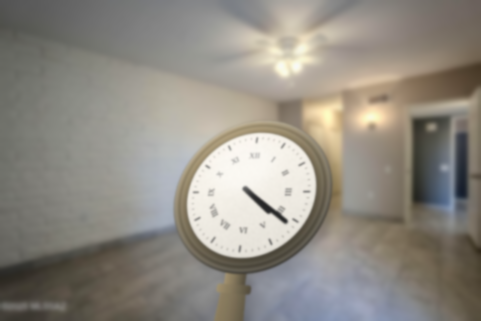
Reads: h=4 m=21
